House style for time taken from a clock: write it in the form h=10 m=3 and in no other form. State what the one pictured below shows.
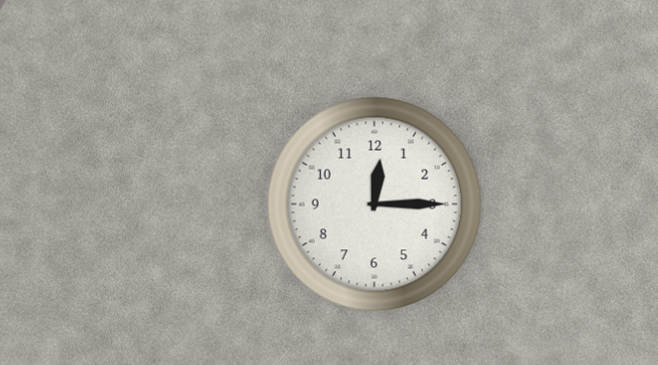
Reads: h=12 m=15
